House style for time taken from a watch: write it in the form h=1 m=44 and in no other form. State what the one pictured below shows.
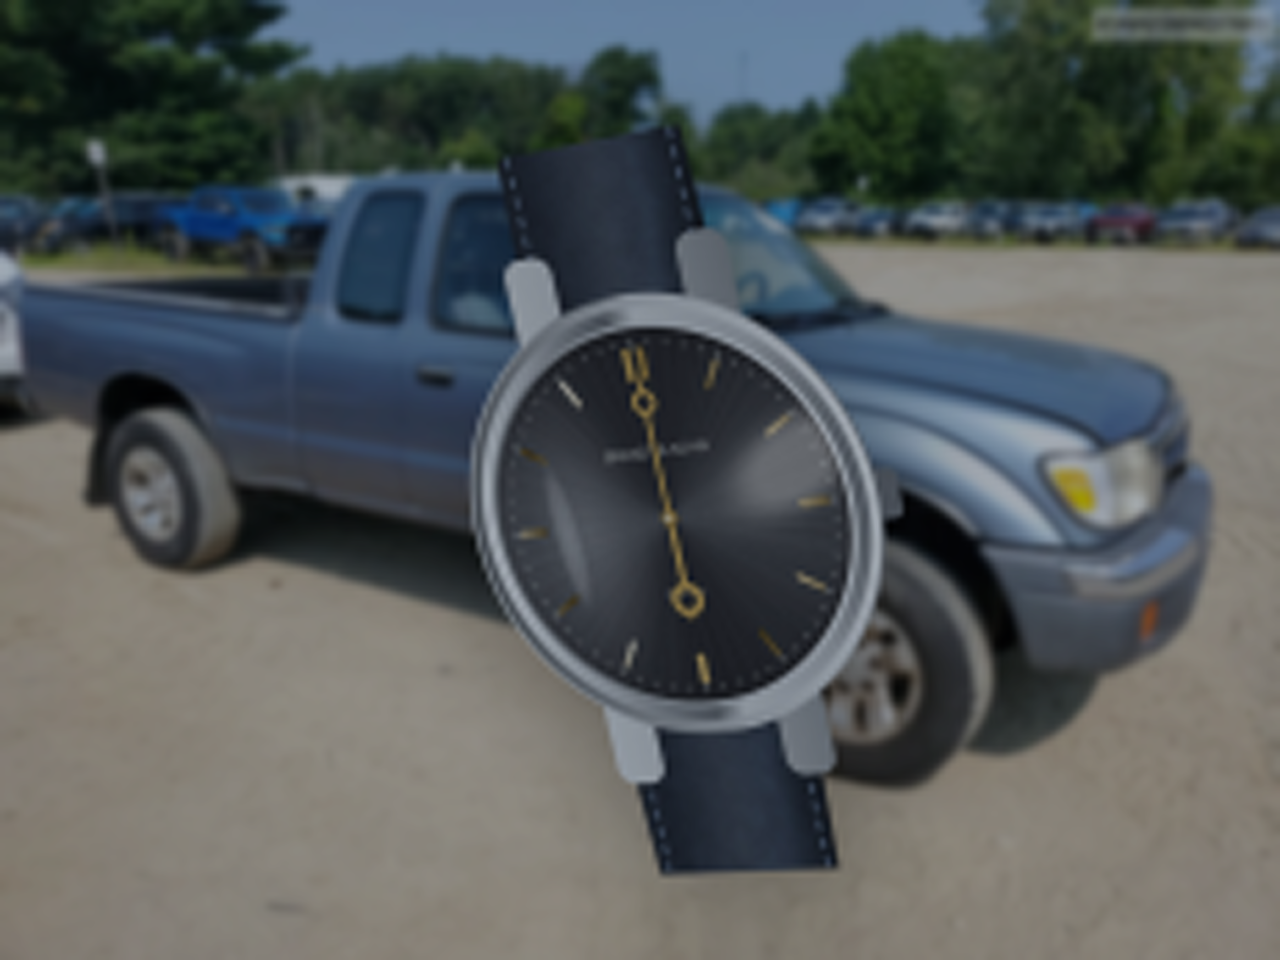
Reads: h=6 m=0
